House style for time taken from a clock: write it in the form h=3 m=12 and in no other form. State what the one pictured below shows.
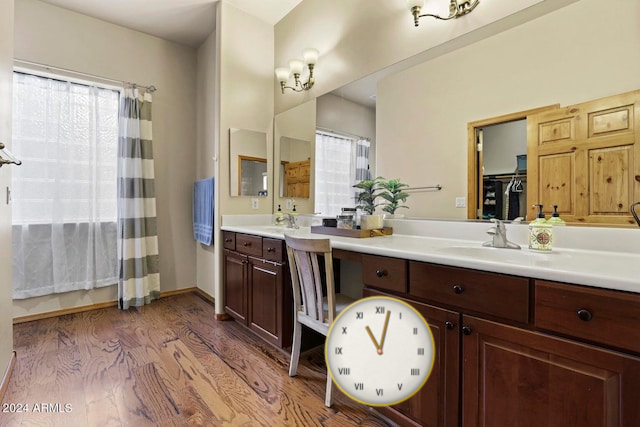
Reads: h=11 m=2
